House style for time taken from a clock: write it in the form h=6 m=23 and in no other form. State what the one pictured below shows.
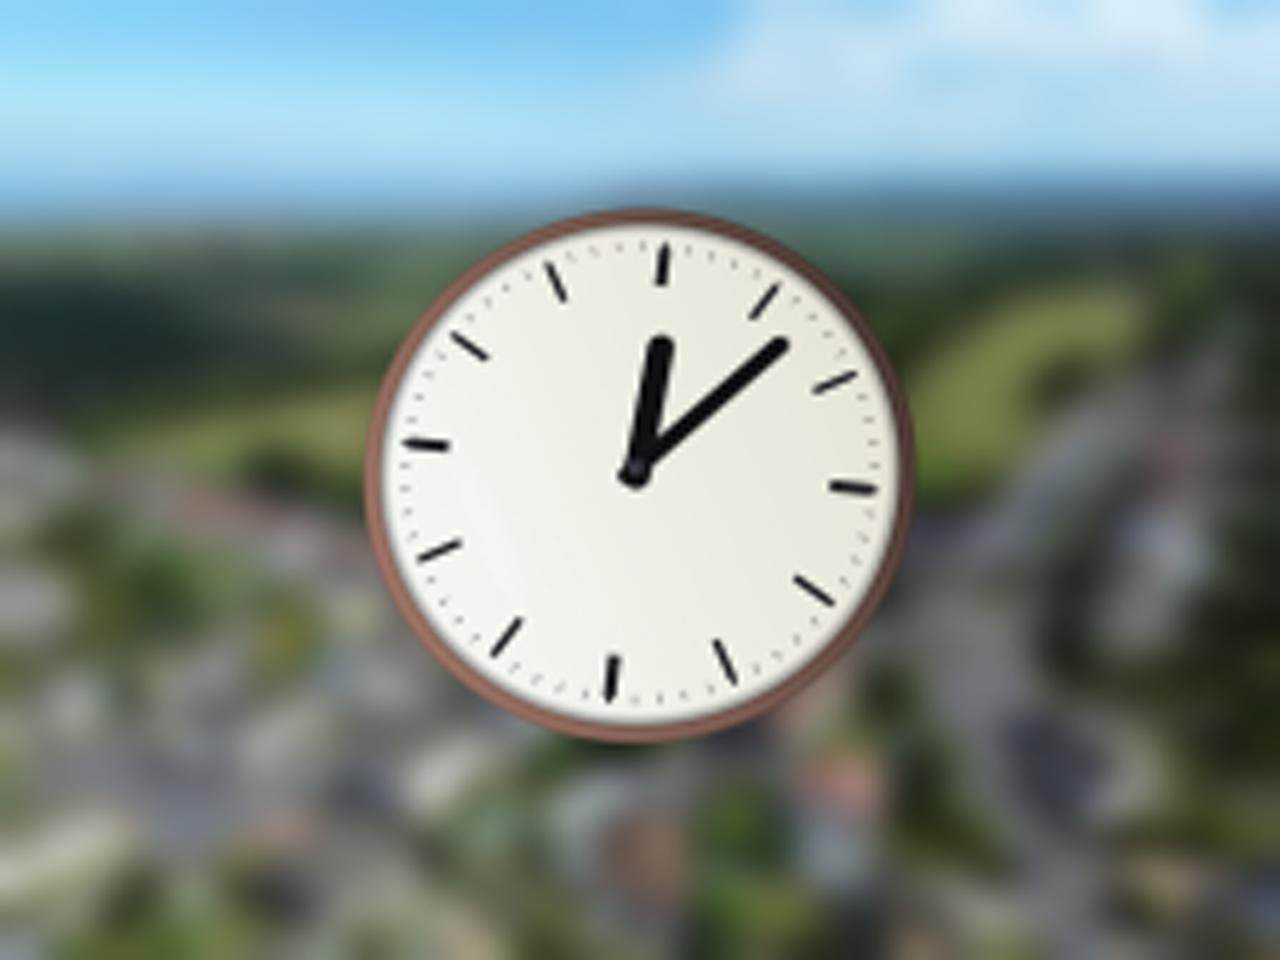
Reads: h=12 m=7
